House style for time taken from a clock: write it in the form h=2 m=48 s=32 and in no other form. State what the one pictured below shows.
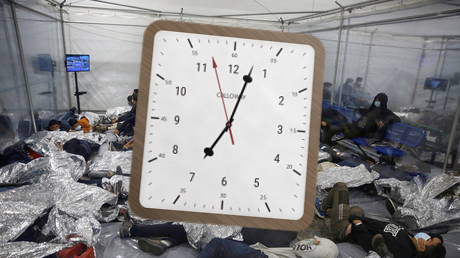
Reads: h=7 m=2 s=57
